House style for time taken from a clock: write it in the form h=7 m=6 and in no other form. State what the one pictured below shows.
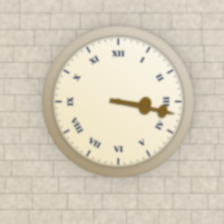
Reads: h=3 m=17
